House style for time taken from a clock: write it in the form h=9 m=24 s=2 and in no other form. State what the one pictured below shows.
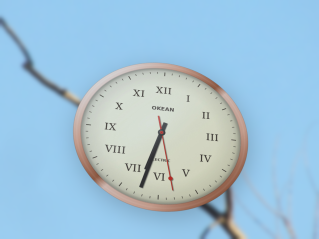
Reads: h=6 m=32 s=28
